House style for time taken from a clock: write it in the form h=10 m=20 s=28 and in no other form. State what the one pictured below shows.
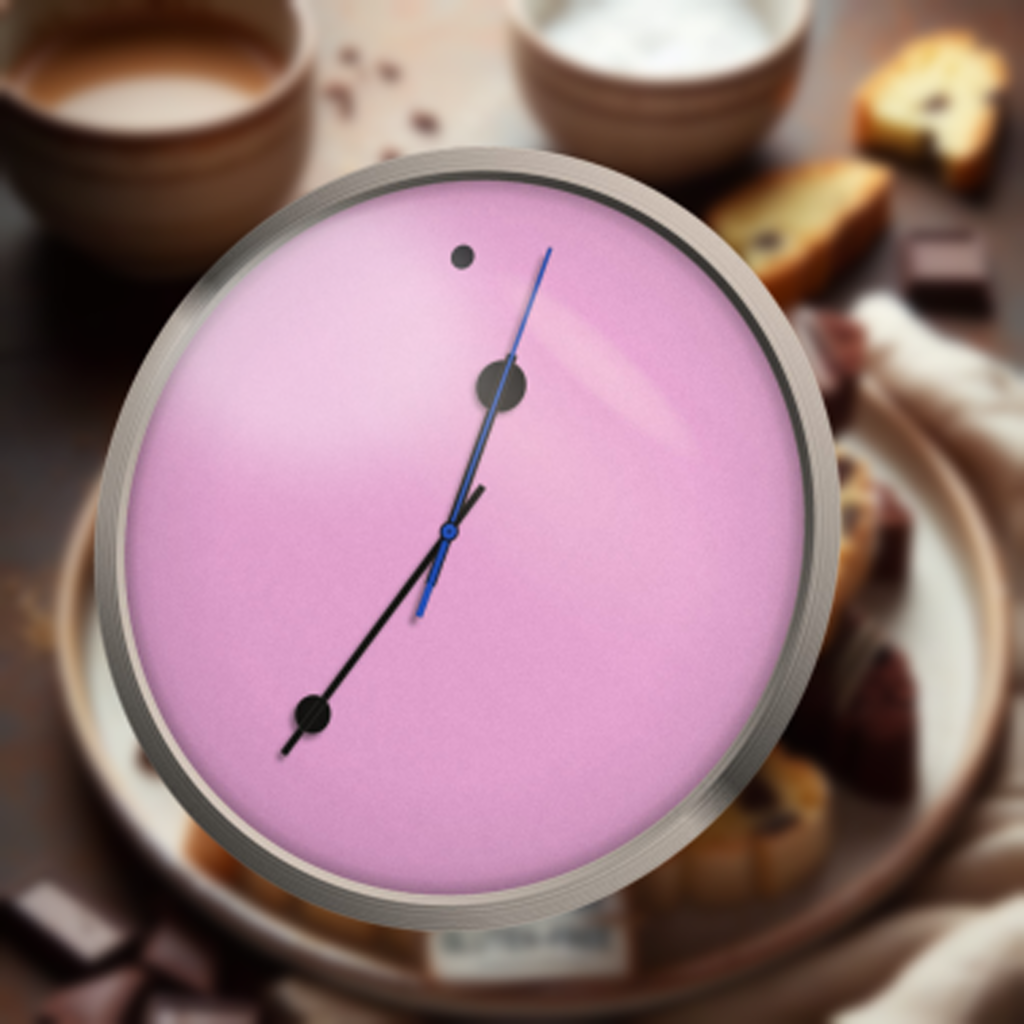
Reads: h=12 m=36 s=3
